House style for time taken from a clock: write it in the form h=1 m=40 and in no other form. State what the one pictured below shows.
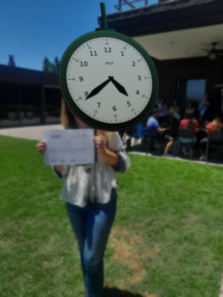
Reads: h=4 m=39
